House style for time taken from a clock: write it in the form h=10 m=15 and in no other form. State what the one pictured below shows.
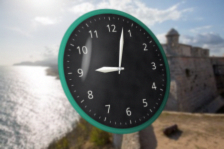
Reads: h=9 m=3
